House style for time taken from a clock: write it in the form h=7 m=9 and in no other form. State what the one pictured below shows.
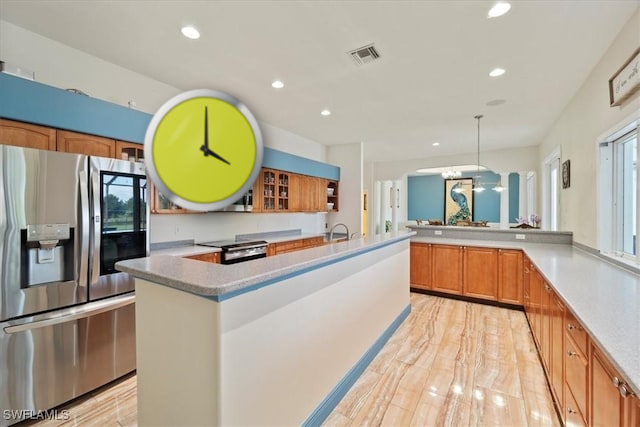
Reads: h=4 m=0
